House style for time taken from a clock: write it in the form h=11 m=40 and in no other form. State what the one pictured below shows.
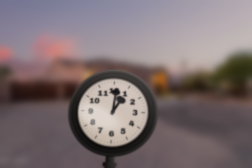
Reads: h=1 m=1
